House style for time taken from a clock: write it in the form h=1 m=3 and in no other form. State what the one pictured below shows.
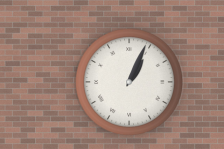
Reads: h=1 m=4
